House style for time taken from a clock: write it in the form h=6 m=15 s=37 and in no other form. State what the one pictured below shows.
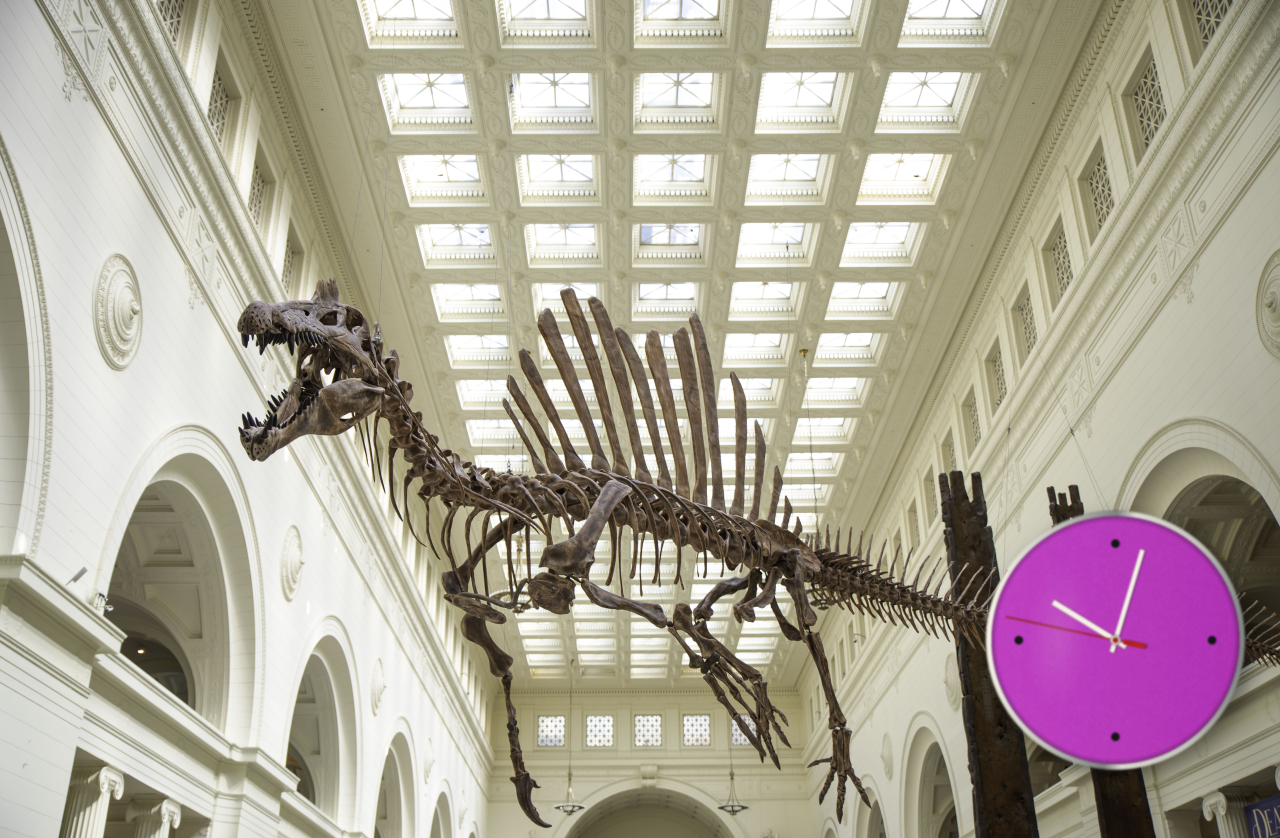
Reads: h=10 m=2 s=47
